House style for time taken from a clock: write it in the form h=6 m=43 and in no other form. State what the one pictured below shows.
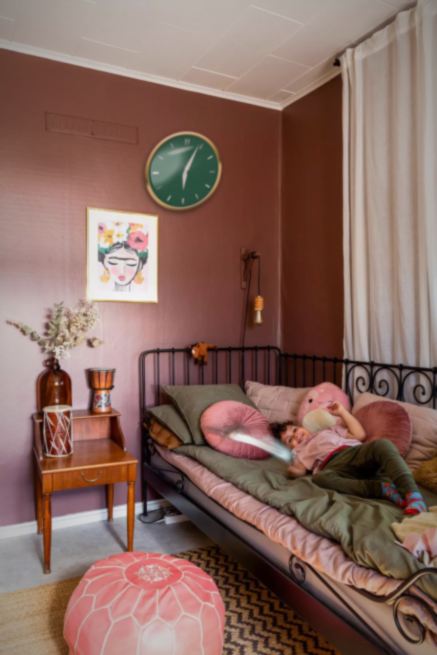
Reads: h=6 m=4
